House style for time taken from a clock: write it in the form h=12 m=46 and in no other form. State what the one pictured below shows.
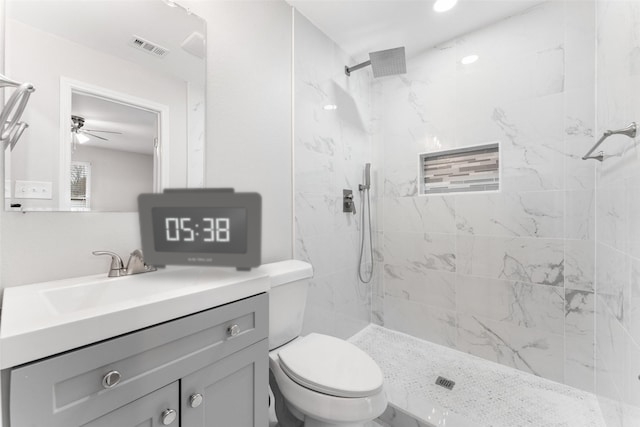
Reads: h=5 m=38
